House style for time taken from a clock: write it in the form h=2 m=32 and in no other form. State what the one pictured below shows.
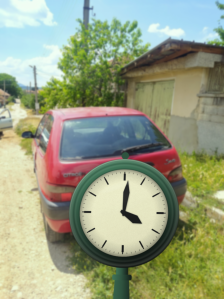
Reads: h=4 m=1
